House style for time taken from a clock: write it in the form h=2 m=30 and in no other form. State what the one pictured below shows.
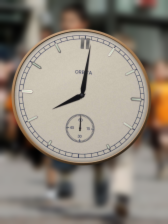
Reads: h=8 m=1
